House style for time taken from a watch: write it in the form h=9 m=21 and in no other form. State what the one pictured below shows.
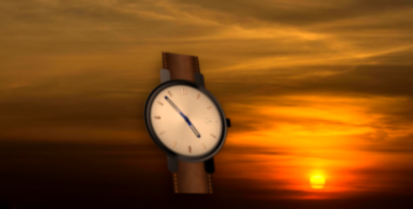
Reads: h=4 m=53
